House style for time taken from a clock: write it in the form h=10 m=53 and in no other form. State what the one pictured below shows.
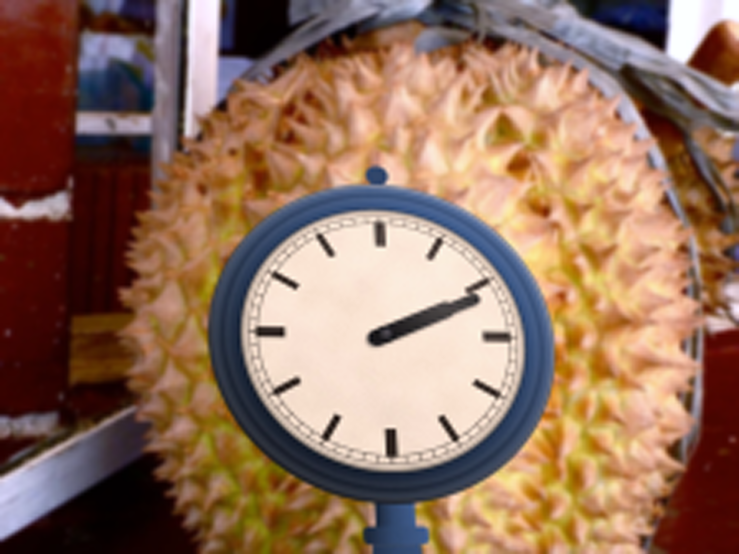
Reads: h=2 m=11
